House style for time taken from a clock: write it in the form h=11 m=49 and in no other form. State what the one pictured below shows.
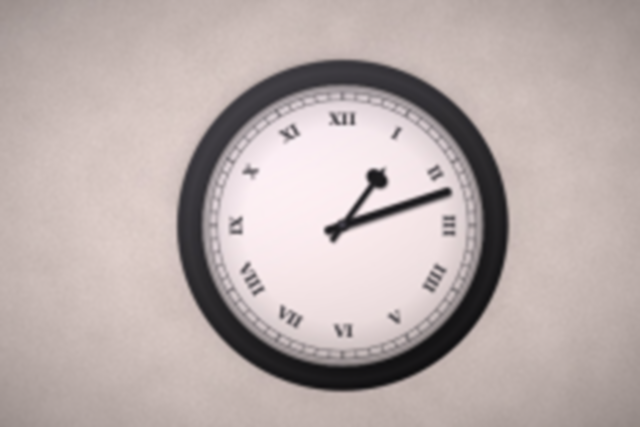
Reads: h=1 m=12
